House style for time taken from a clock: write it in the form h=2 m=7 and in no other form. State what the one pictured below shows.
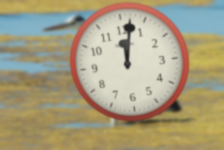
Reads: h=12 m=2
